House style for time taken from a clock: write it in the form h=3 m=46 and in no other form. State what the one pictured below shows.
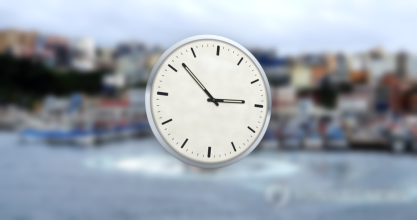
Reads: h=2 m=52
